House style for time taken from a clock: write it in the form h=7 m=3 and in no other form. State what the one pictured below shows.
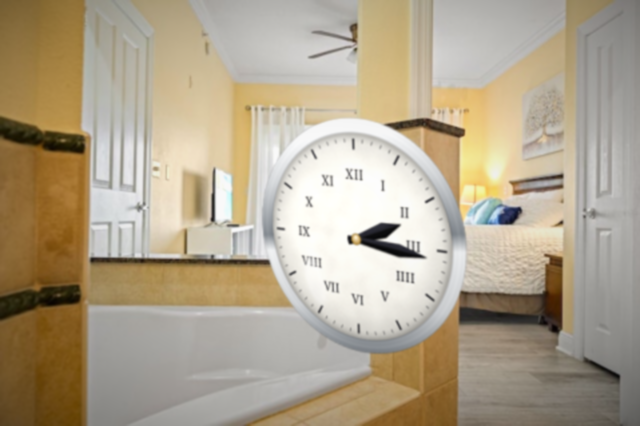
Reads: h=2 m=16
